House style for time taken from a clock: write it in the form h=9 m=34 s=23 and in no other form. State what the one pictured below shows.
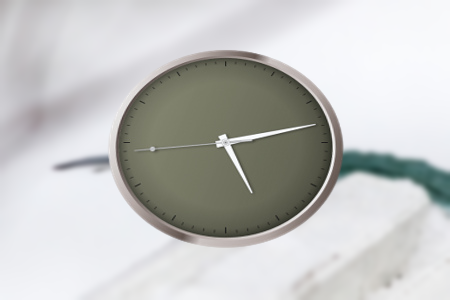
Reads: h=5 m=12 s=44
